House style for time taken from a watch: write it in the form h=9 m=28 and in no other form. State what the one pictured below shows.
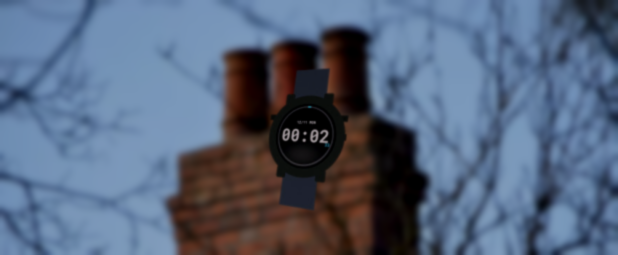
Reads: h=0 m=2
